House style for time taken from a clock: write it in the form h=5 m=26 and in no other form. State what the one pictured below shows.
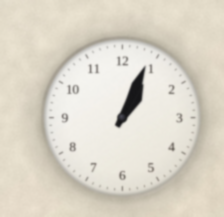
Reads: h=1 m=4
